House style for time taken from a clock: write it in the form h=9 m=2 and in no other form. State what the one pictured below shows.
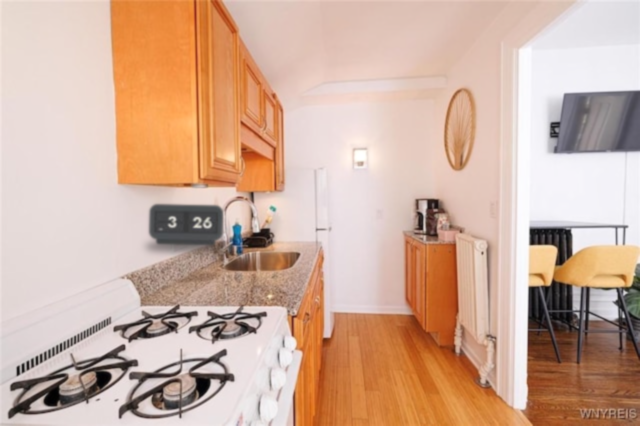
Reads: h=3 m=26
